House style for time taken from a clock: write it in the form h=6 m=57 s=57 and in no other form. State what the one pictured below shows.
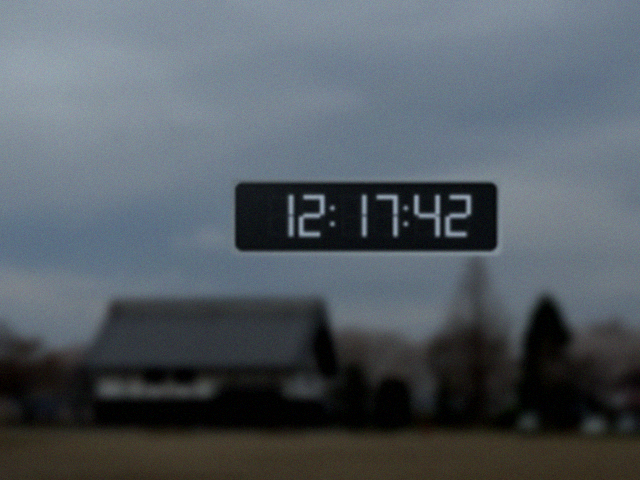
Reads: h=12 m=17 s=42
